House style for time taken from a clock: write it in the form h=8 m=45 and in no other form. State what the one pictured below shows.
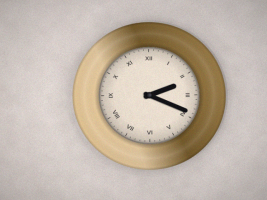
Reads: h=2 m=19
